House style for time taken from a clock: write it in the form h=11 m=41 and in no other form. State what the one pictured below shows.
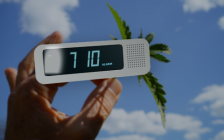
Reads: h=7 m=10
